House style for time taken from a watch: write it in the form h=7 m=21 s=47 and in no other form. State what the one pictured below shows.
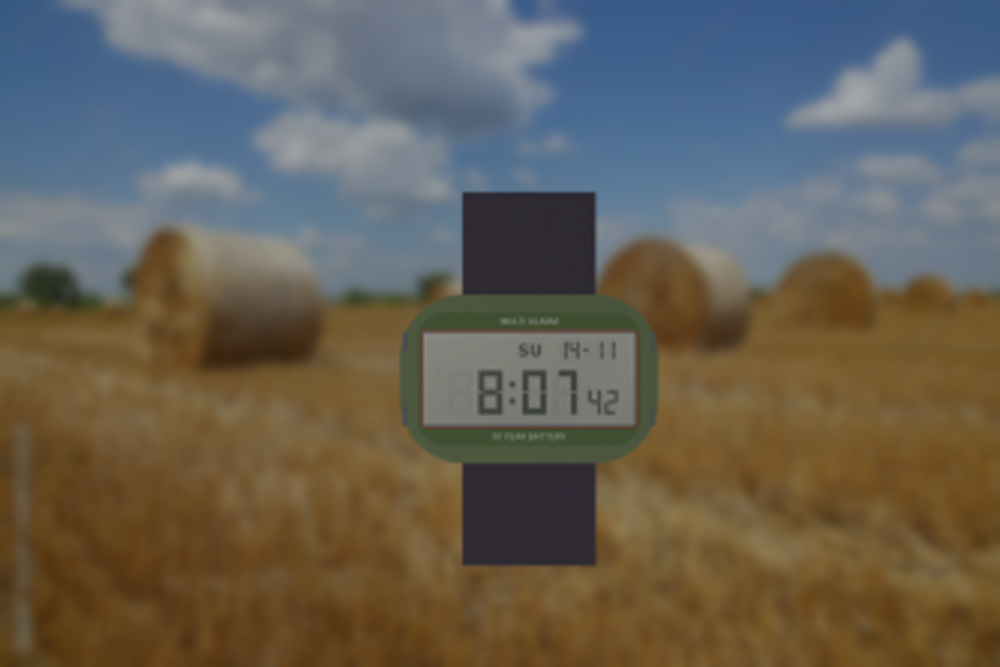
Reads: h=8 m=7 s=42
